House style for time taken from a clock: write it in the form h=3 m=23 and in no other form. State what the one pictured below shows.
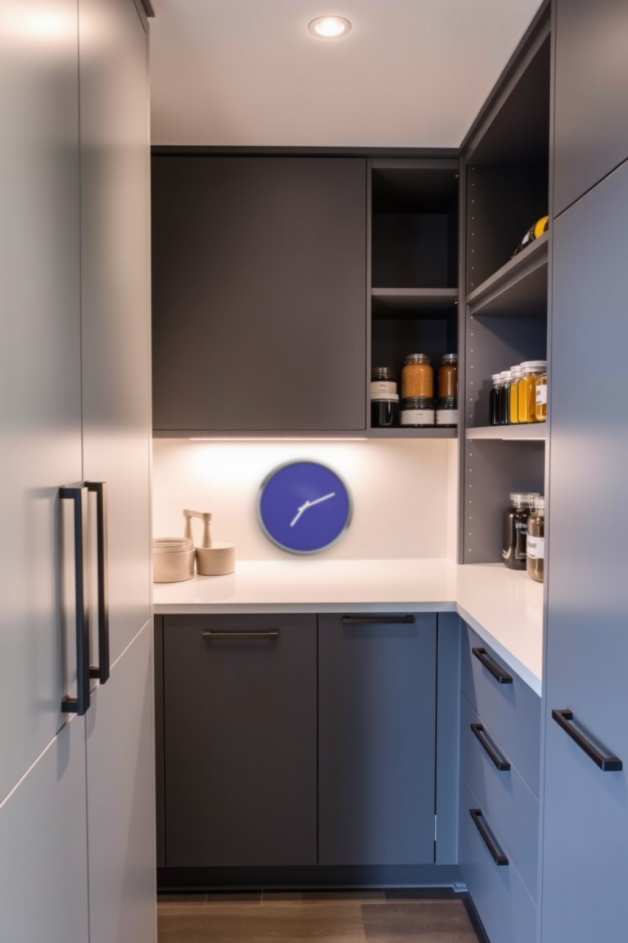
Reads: h=7 m=11
